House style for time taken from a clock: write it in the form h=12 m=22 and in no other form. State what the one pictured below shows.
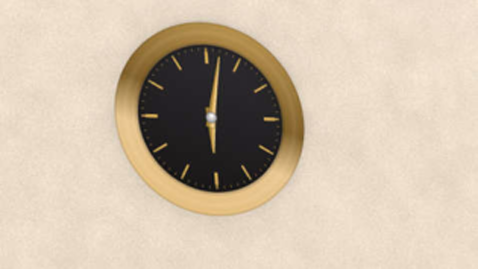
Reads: h=6 m=2
